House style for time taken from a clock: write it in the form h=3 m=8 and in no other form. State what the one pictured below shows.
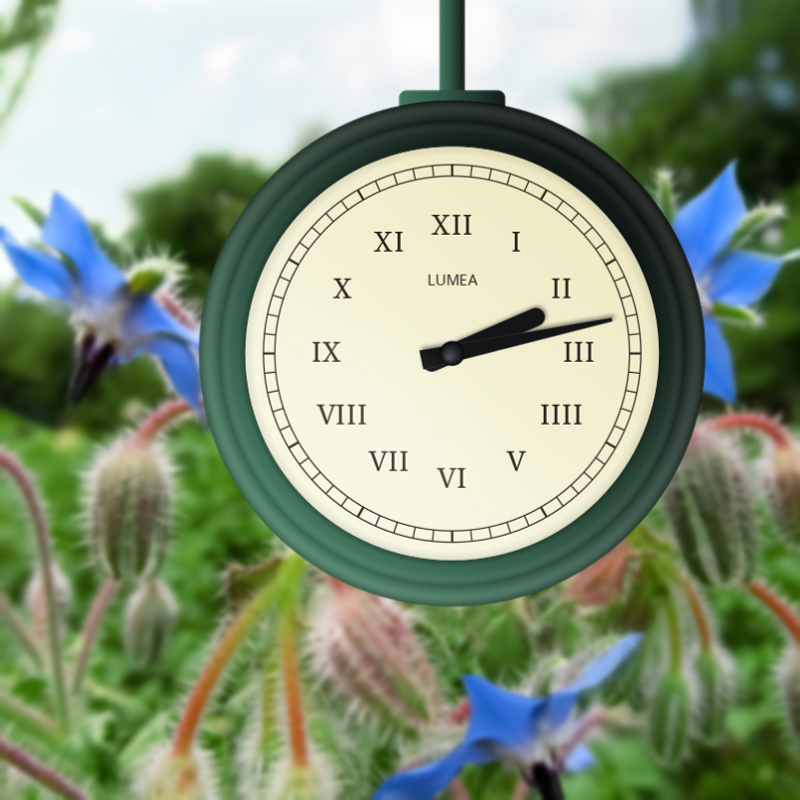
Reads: h=2 m=13
